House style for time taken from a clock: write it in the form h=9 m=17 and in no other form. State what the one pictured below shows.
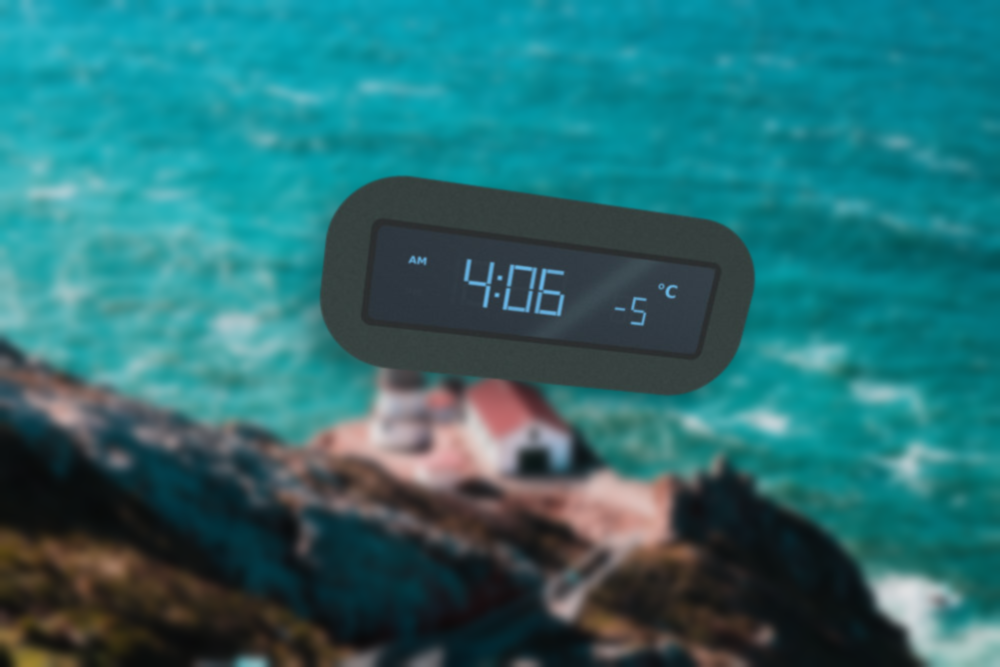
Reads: h=4 m=6
